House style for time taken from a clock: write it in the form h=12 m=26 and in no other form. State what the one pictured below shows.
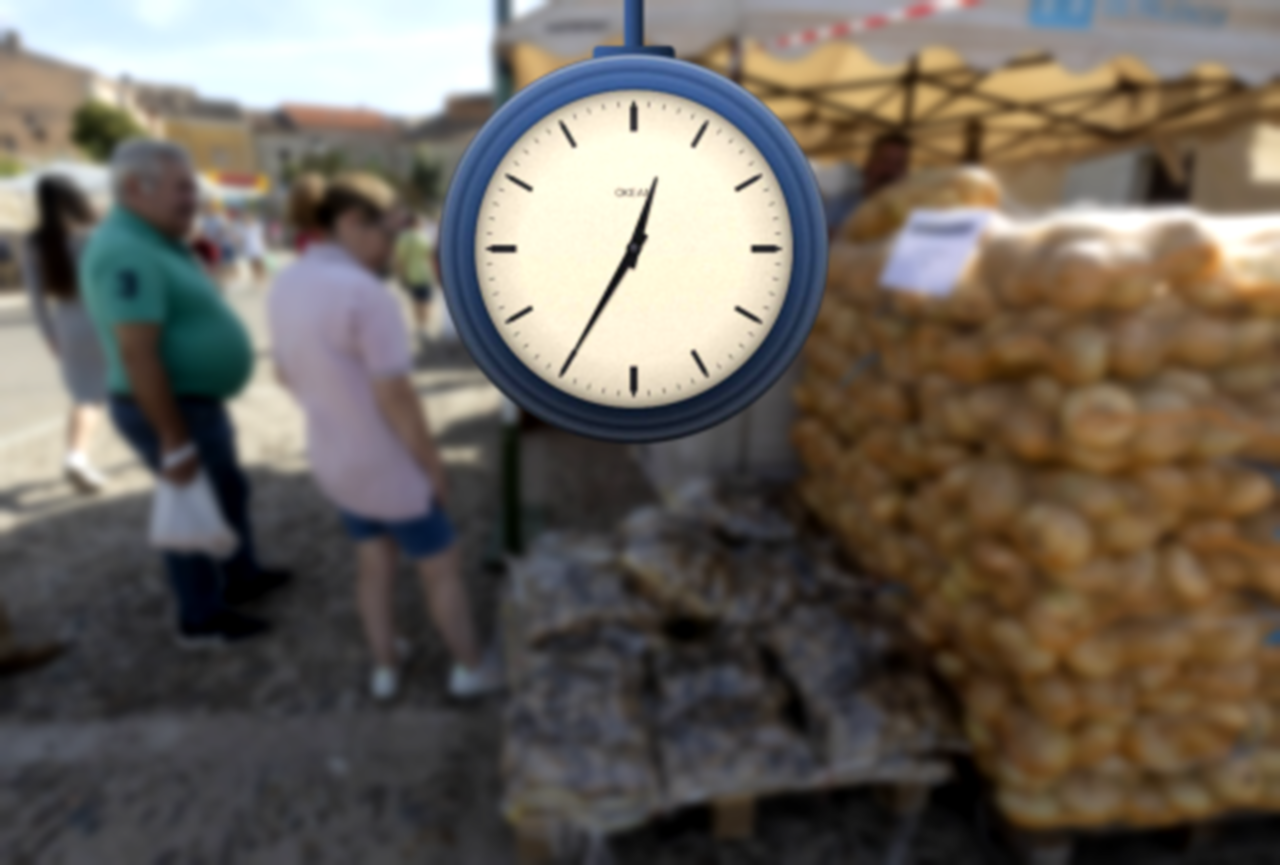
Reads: h=12 m=35
